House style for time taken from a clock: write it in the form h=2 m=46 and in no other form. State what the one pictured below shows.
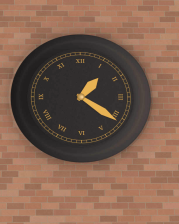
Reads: h=1 m=21
